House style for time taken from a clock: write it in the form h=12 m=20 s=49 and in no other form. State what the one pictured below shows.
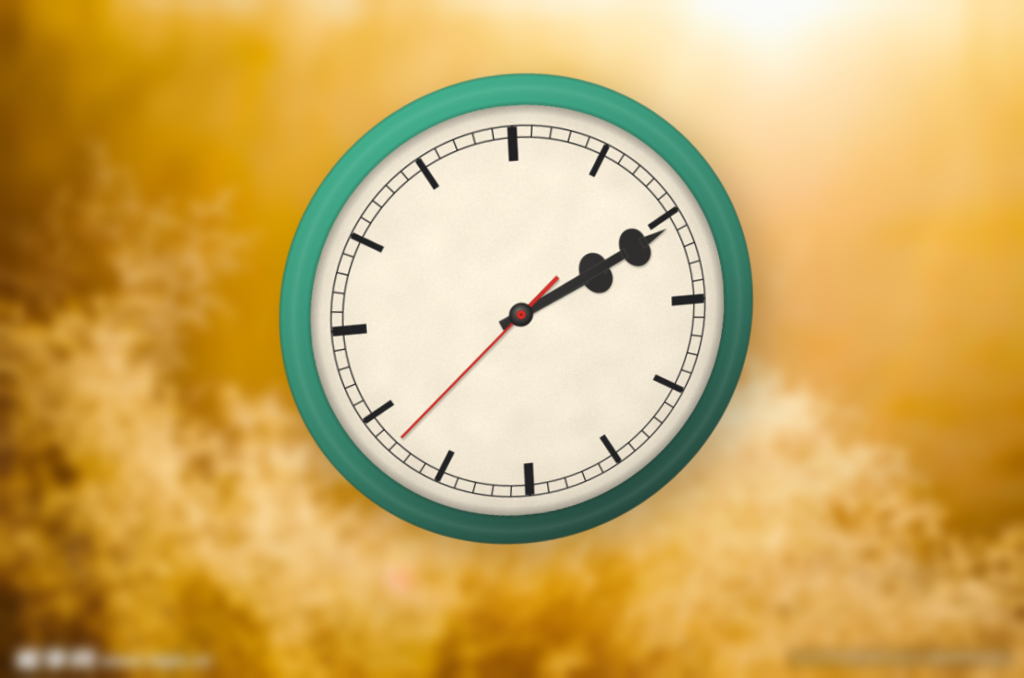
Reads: h=2 m=10 s=38
